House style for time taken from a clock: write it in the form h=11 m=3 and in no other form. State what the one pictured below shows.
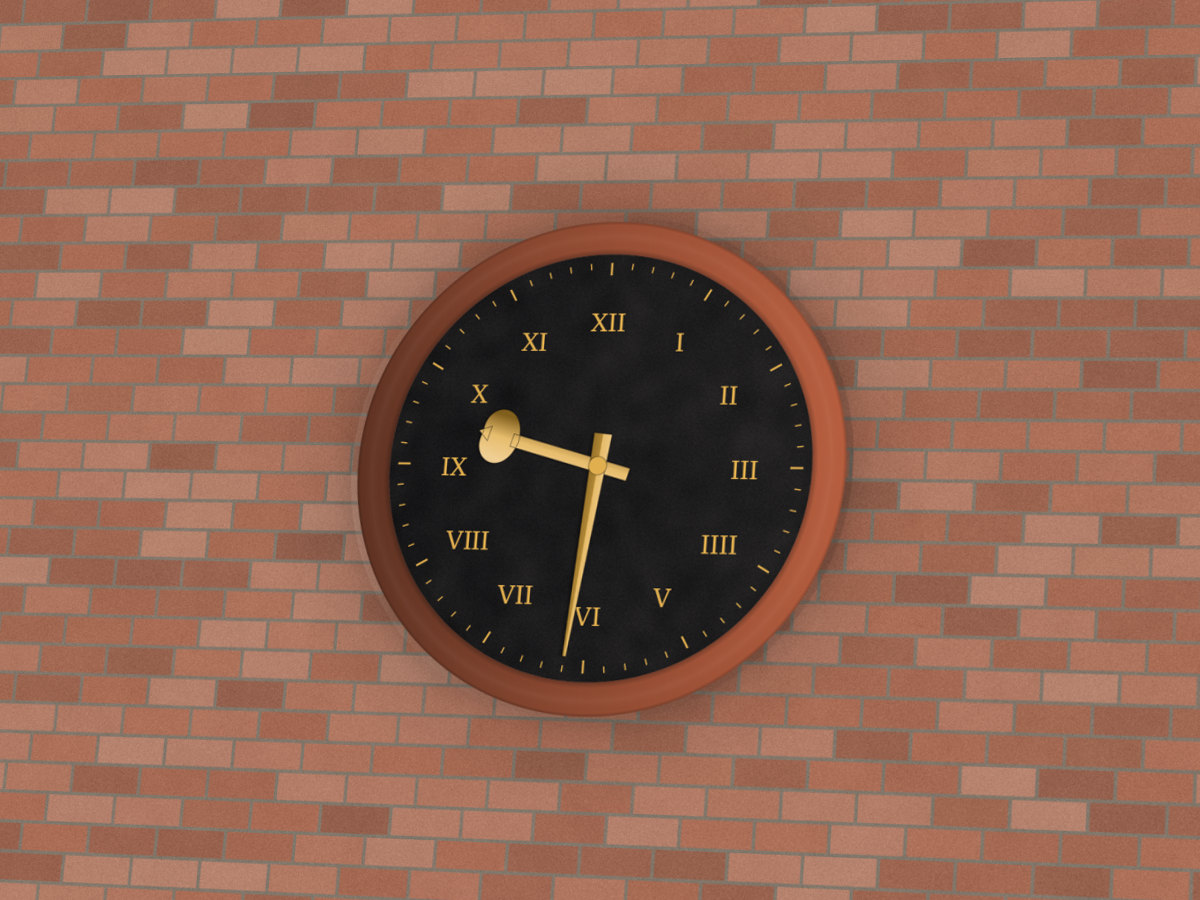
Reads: h=9 m=31
